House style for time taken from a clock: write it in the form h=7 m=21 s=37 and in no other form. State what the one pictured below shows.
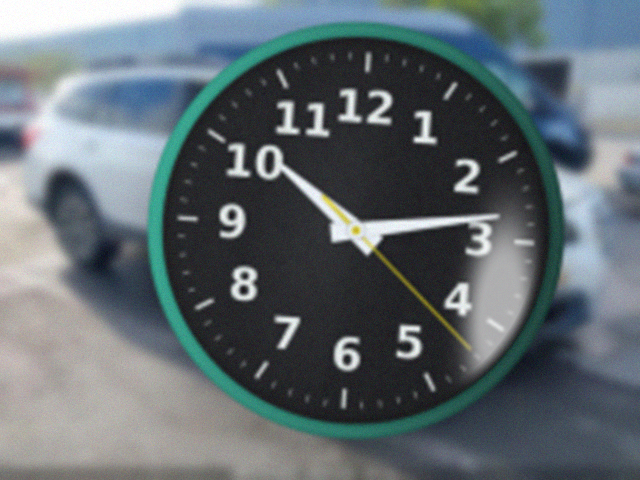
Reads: h=10 m=13 s=22
